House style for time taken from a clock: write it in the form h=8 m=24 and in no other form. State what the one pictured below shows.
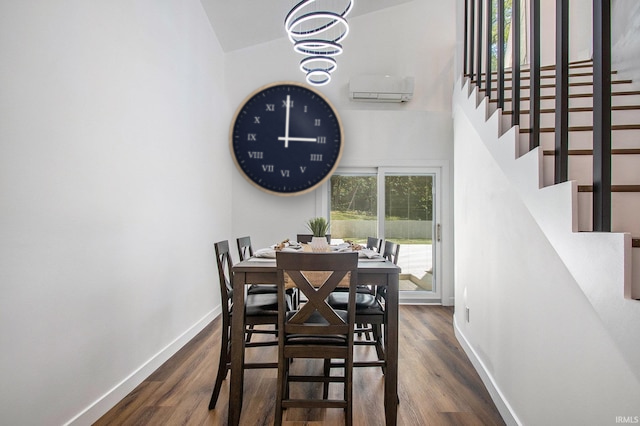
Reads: h=3 m=0
